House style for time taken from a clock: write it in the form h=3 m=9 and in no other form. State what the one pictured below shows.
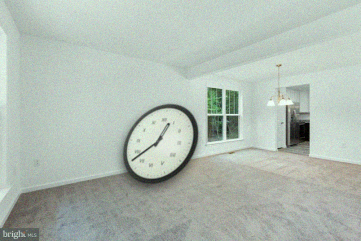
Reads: h=12 m=38
